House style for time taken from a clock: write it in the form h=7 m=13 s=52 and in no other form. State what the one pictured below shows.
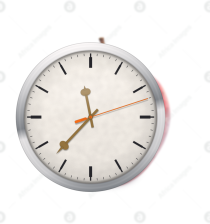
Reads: h=11 m=37 s=12
